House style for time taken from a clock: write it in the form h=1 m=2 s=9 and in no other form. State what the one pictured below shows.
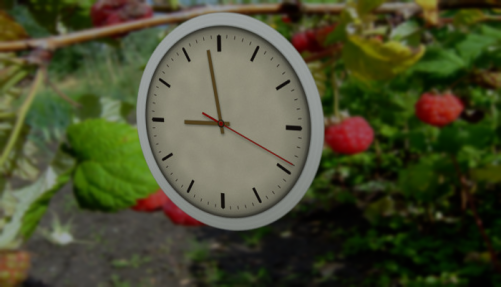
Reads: h=8 m=58 s=19
